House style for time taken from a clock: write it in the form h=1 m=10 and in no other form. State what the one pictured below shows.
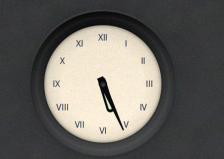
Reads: h=5 m=26
